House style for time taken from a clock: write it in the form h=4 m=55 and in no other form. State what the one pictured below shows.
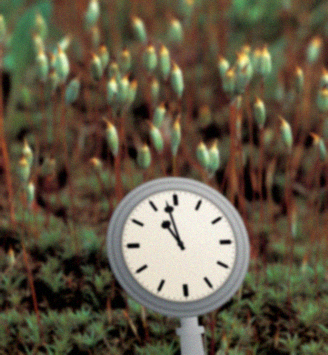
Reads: h=10 m=58
